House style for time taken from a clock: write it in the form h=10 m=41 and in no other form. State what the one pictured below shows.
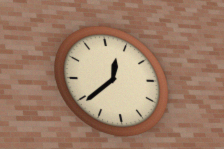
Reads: h=12 m=39
